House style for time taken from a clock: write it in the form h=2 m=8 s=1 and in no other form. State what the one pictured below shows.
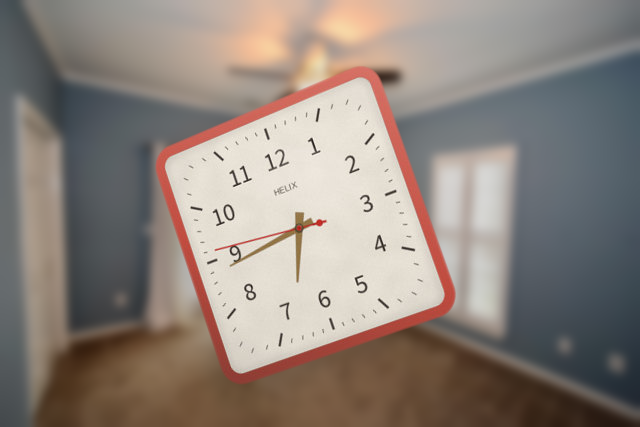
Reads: h=6 m=43 s=46
